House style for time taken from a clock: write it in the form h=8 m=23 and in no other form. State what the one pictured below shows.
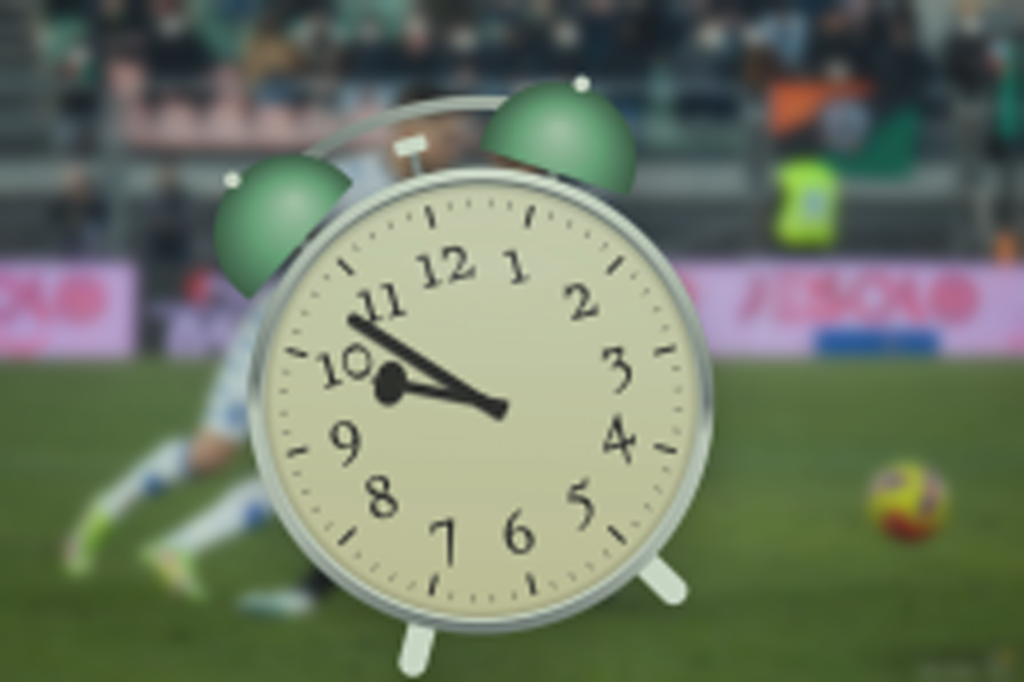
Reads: h=9 m=53
